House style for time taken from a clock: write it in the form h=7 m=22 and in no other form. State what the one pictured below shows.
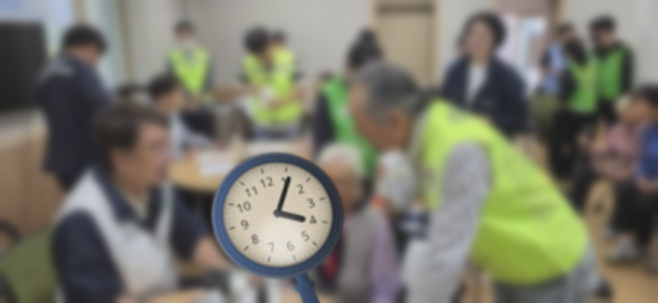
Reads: h=4 m=6
